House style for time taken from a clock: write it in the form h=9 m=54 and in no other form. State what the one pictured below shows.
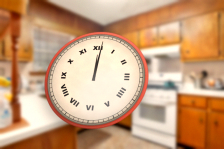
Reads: h=12 m=1
